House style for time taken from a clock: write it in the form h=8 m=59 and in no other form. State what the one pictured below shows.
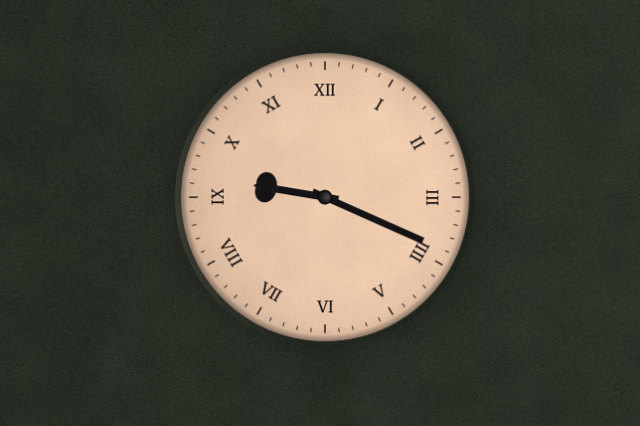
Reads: h=9 m=19
